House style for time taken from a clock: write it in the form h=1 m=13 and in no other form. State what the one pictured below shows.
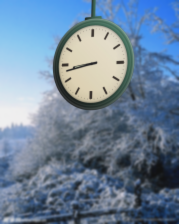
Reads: h=8 m=43
